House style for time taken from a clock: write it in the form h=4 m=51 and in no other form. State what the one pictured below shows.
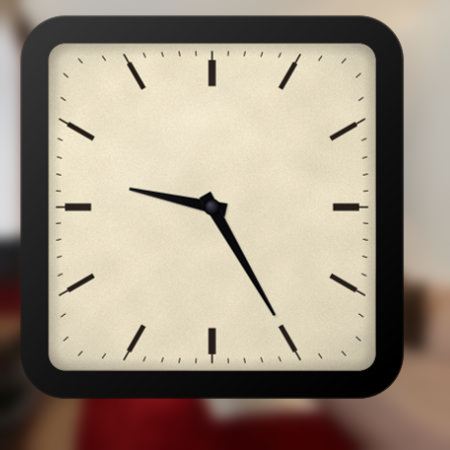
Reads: h=9 m=25
